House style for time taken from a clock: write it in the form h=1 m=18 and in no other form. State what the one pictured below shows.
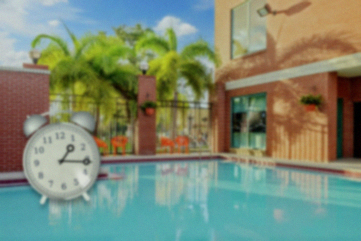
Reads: h=1 m=16
